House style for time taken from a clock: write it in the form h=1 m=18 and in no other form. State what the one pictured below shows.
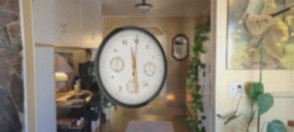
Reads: h=11 m=28
